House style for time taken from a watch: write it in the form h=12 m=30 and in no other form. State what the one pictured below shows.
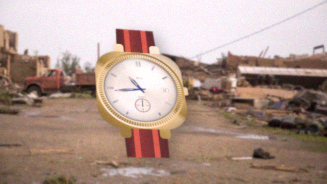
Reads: h=10 m=44
